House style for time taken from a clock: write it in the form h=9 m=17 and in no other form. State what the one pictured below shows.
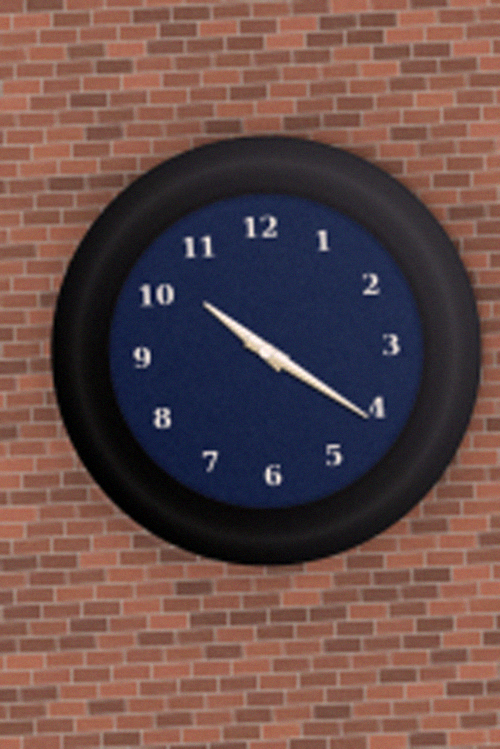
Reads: h=10 m=21
